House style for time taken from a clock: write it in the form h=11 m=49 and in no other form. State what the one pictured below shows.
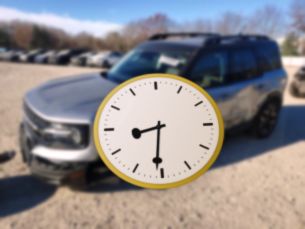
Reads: h=8 m=31
